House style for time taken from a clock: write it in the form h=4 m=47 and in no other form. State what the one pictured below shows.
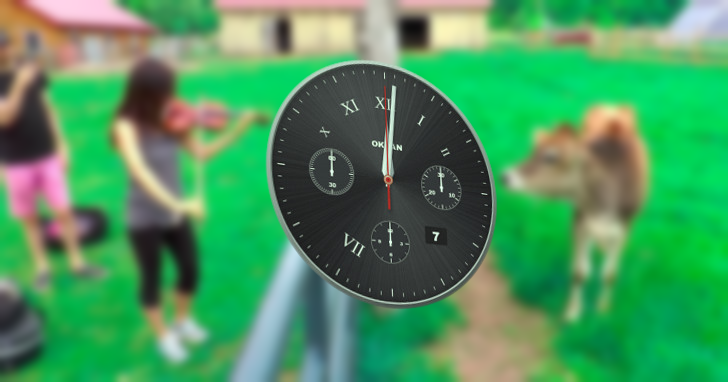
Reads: h=12 m=1
